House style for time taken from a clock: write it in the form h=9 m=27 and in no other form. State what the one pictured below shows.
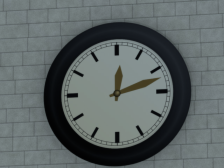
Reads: h=12 m=12
